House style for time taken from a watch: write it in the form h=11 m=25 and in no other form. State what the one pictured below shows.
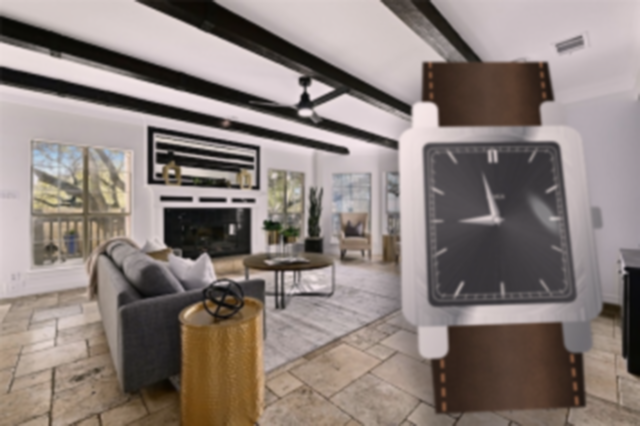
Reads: h=8 m=58
